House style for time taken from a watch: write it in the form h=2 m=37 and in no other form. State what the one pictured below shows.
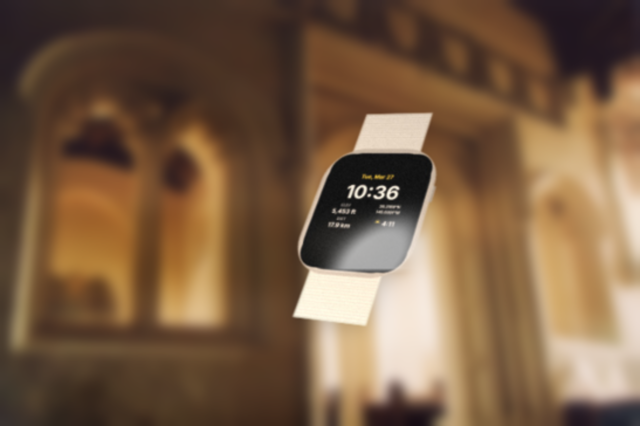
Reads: h=10 m=36
